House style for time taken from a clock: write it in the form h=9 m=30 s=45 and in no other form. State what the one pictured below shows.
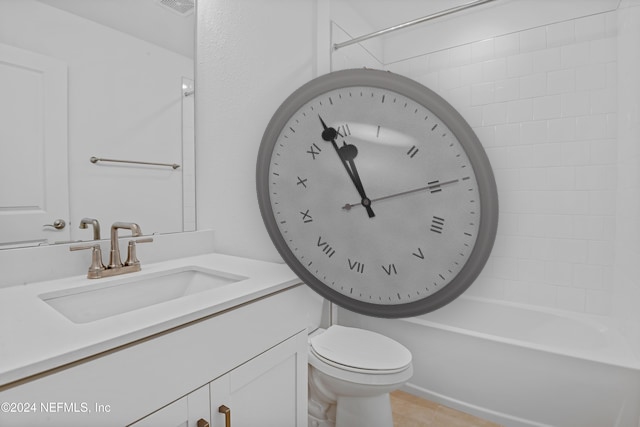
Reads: h=11 m=58 s=15
